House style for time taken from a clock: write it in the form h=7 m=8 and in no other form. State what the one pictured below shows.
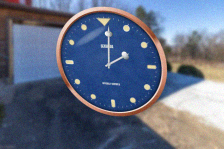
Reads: h=2 m=1
